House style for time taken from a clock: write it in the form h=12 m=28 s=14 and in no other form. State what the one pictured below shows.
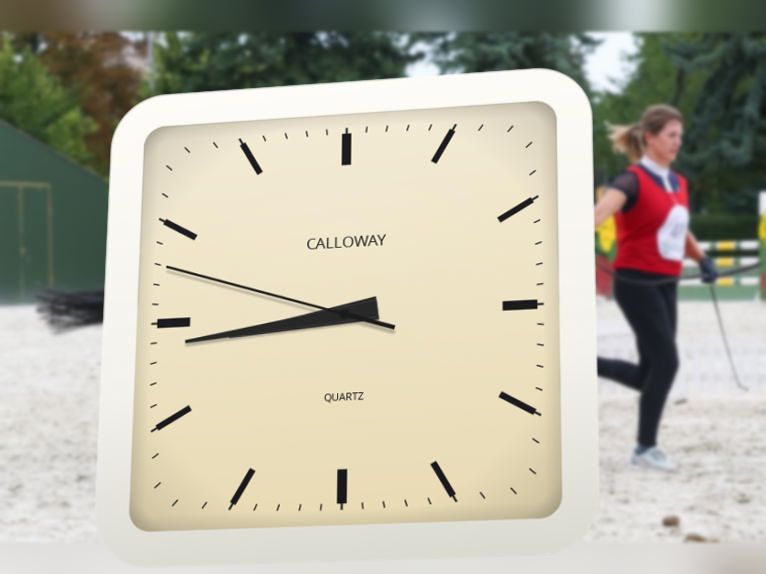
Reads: h=8 m=43 s=48
